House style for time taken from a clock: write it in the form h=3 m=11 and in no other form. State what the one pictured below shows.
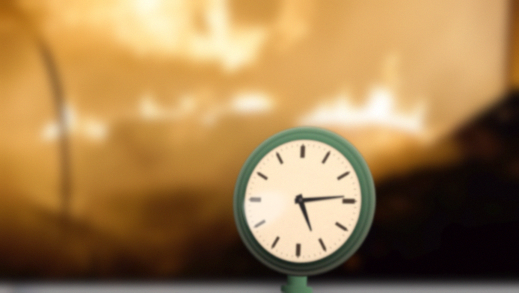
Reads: h=5 m=14
